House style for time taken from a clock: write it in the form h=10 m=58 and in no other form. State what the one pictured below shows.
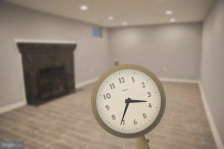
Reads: h=3 m=36
